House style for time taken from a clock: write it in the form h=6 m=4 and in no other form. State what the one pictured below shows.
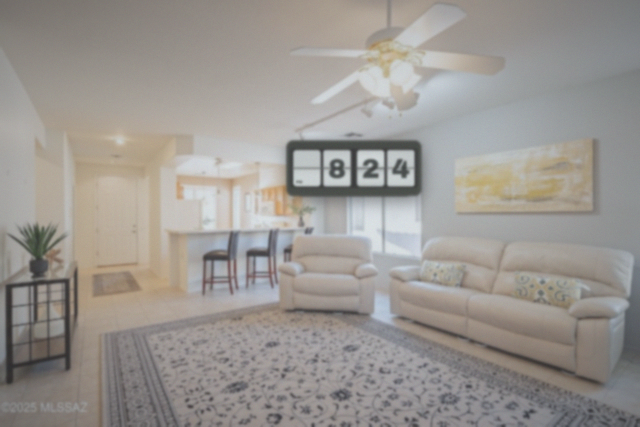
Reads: h=8 m=24
